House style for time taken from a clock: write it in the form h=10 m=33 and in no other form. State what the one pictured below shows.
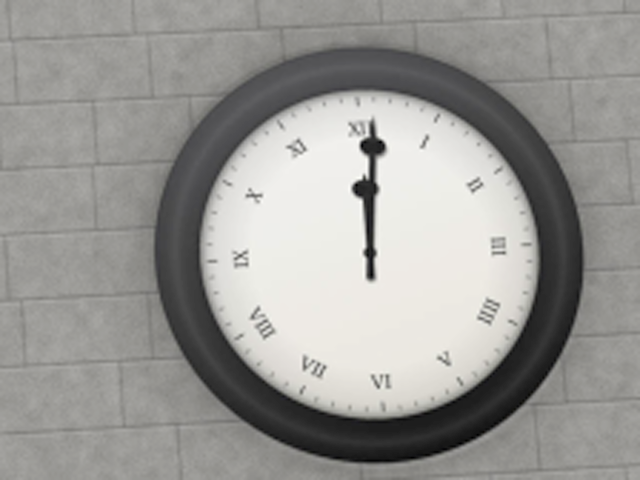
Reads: h=12 m=1
